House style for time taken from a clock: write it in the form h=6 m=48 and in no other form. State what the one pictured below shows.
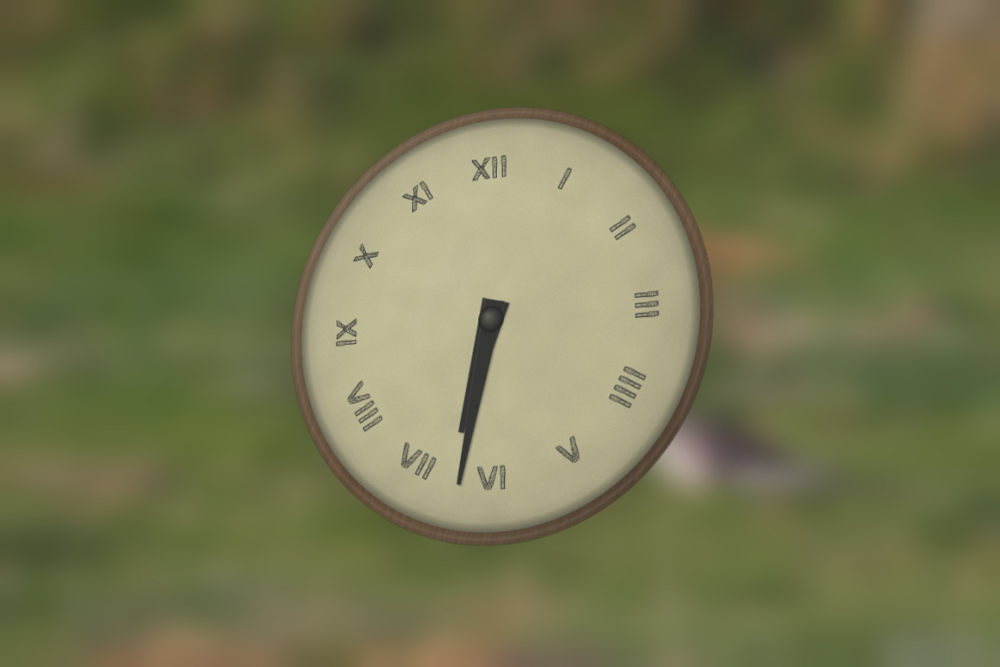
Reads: h=6 m=32
